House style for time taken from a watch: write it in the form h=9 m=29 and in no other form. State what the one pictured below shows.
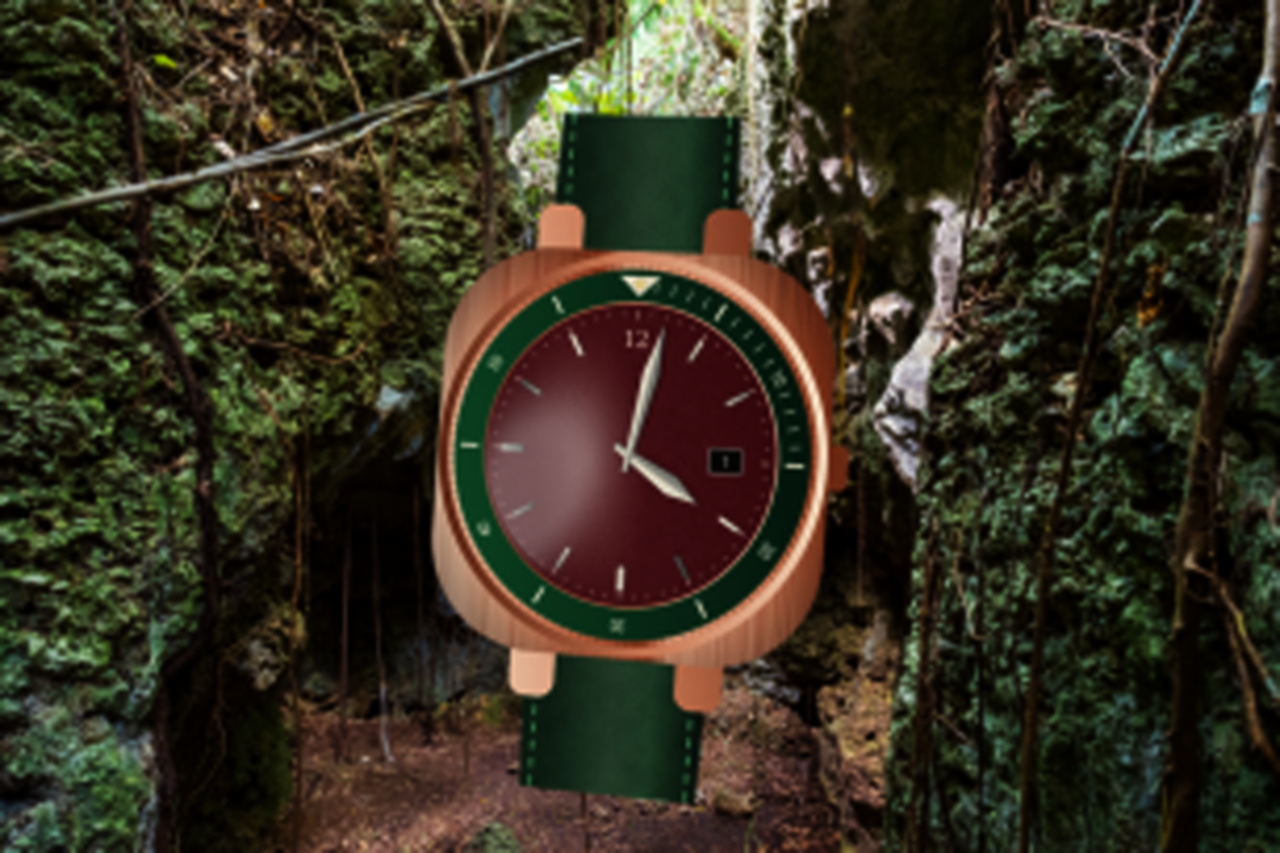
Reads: h=4 m=2
